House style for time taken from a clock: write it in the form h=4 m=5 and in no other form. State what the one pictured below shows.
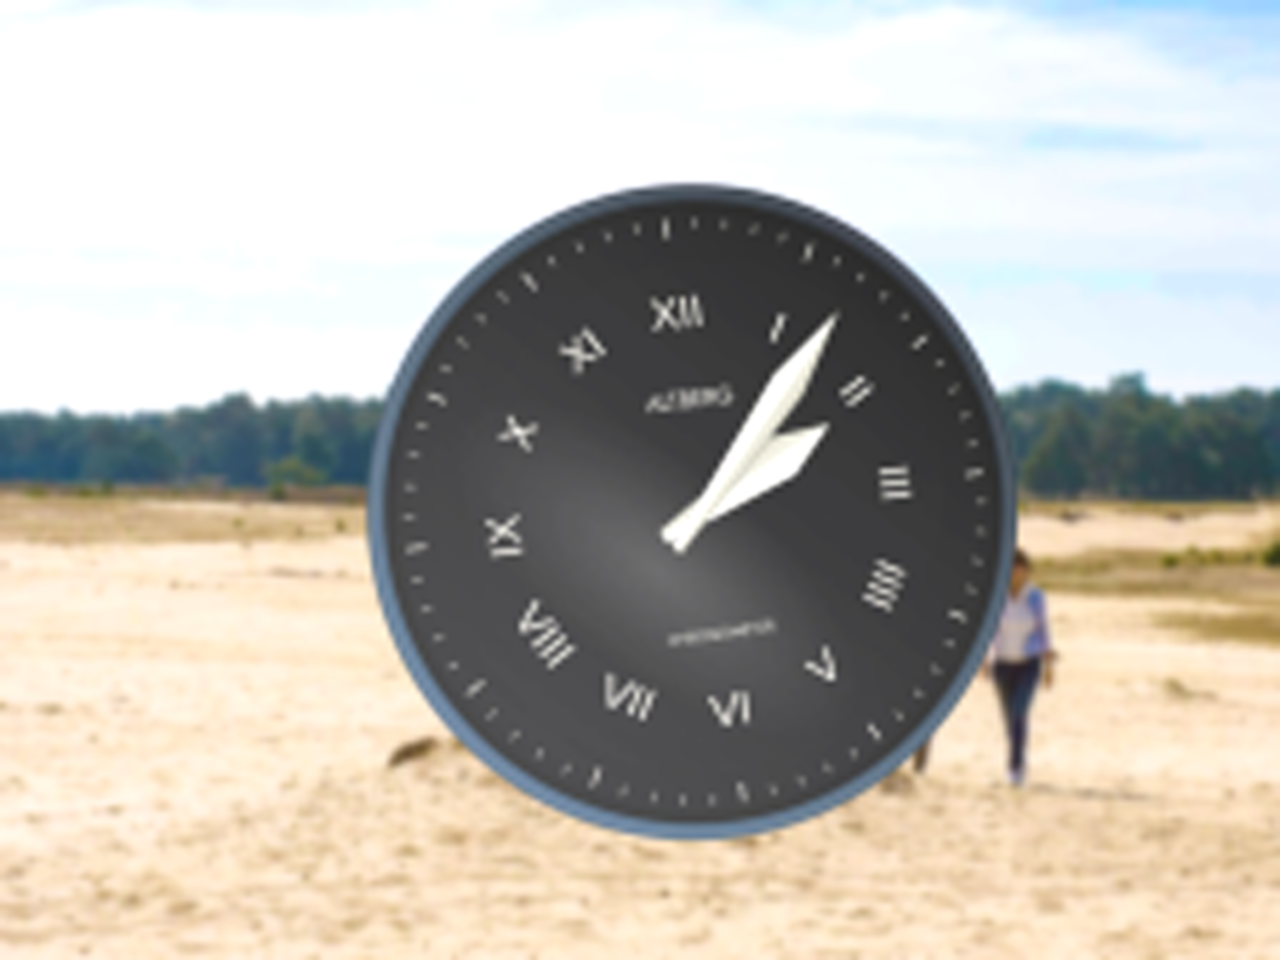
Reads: h=2 m=7
